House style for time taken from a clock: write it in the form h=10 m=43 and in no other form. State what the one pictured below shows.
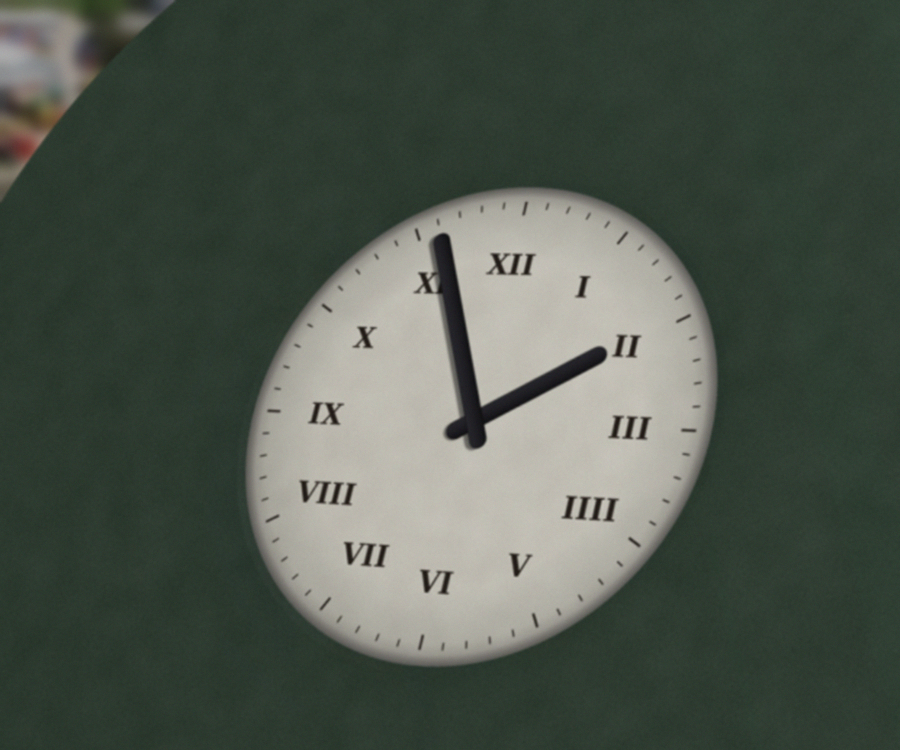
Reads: h=1 m=56
